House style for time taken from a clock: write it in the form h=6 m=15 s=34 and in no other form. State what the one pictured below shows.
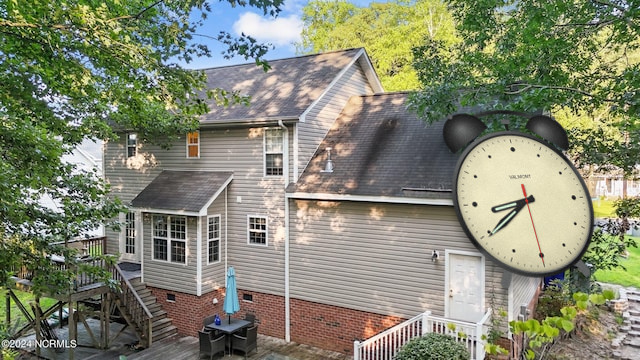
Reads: h=8 m=39 s=30
